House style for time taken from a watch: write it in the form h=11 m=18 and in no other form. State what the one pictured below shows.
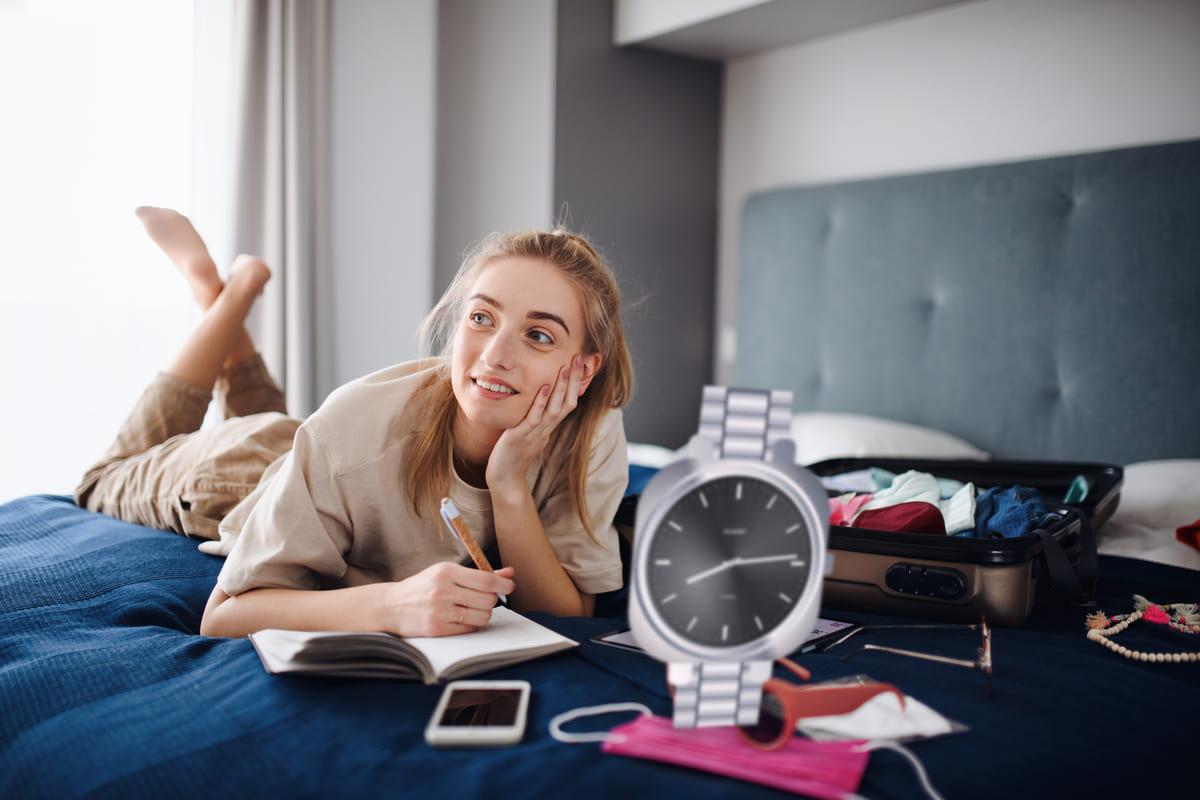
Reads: h=8 m=14
